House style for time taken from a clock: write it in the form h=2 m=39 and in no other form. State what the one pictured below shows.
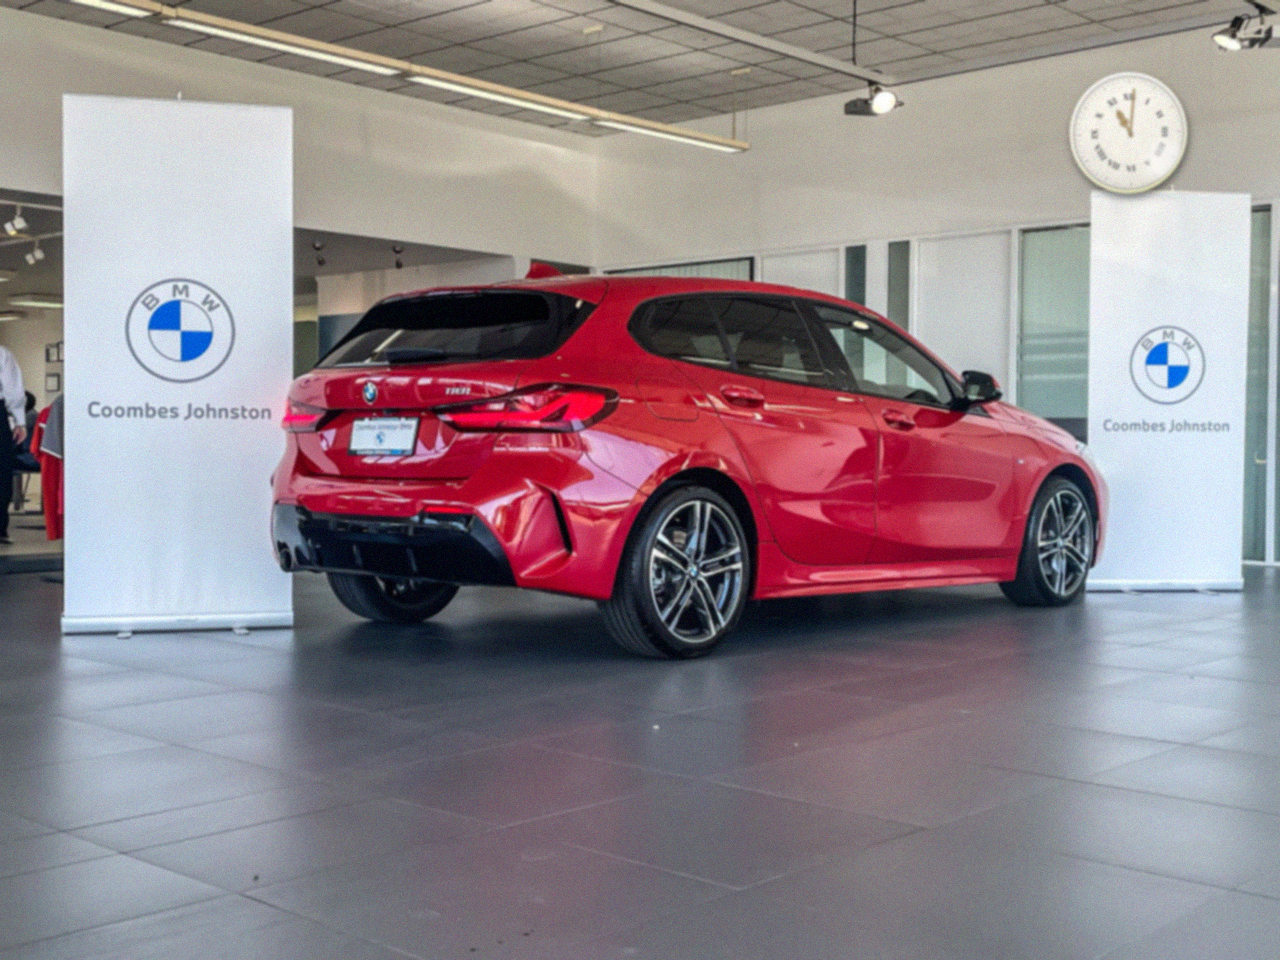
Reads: h=11 m=1
